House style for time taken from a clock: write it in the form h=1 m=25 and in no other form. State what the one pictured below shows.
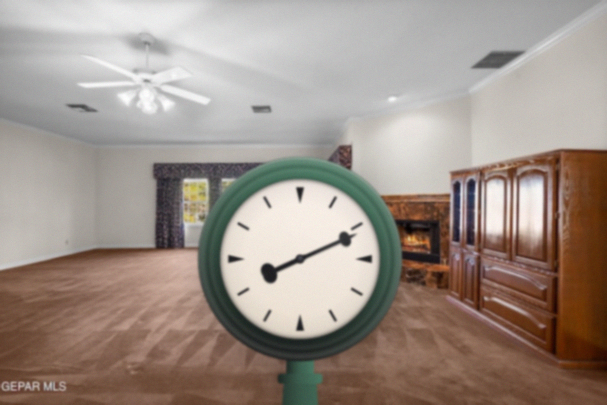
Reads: h=8 m=11
